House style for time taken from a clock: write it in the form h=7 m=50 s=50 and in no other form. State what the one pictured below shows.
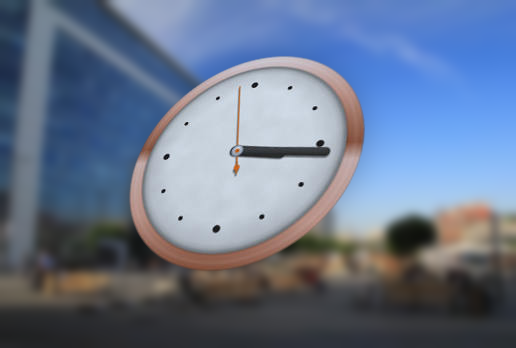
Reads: h=3 m=15 s=58
